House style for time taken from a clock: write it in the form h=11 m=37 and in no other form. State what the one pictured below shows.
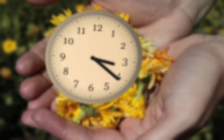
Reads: h=3 m=21
